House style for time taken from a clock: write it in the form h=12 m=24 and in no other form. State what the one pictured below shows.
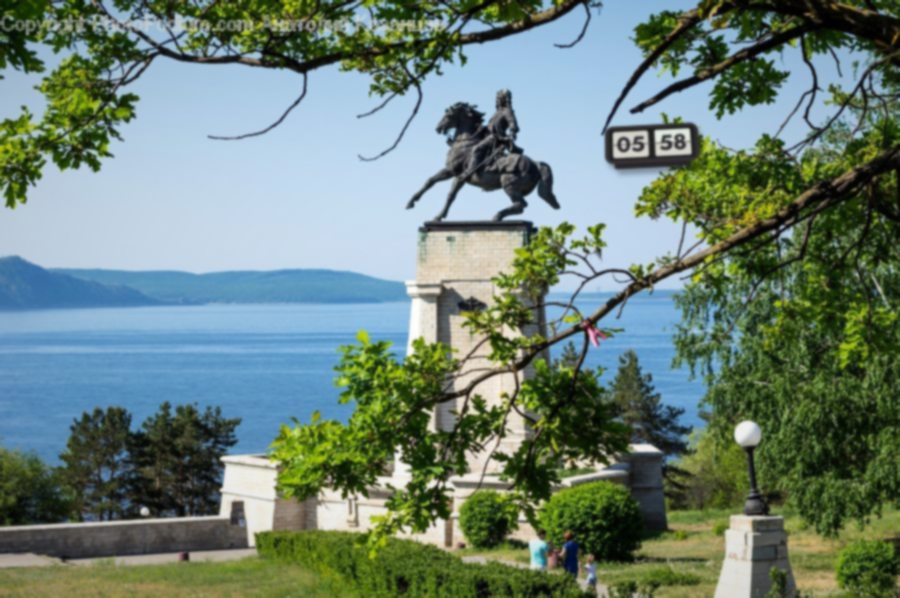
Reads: h=5 m=58
